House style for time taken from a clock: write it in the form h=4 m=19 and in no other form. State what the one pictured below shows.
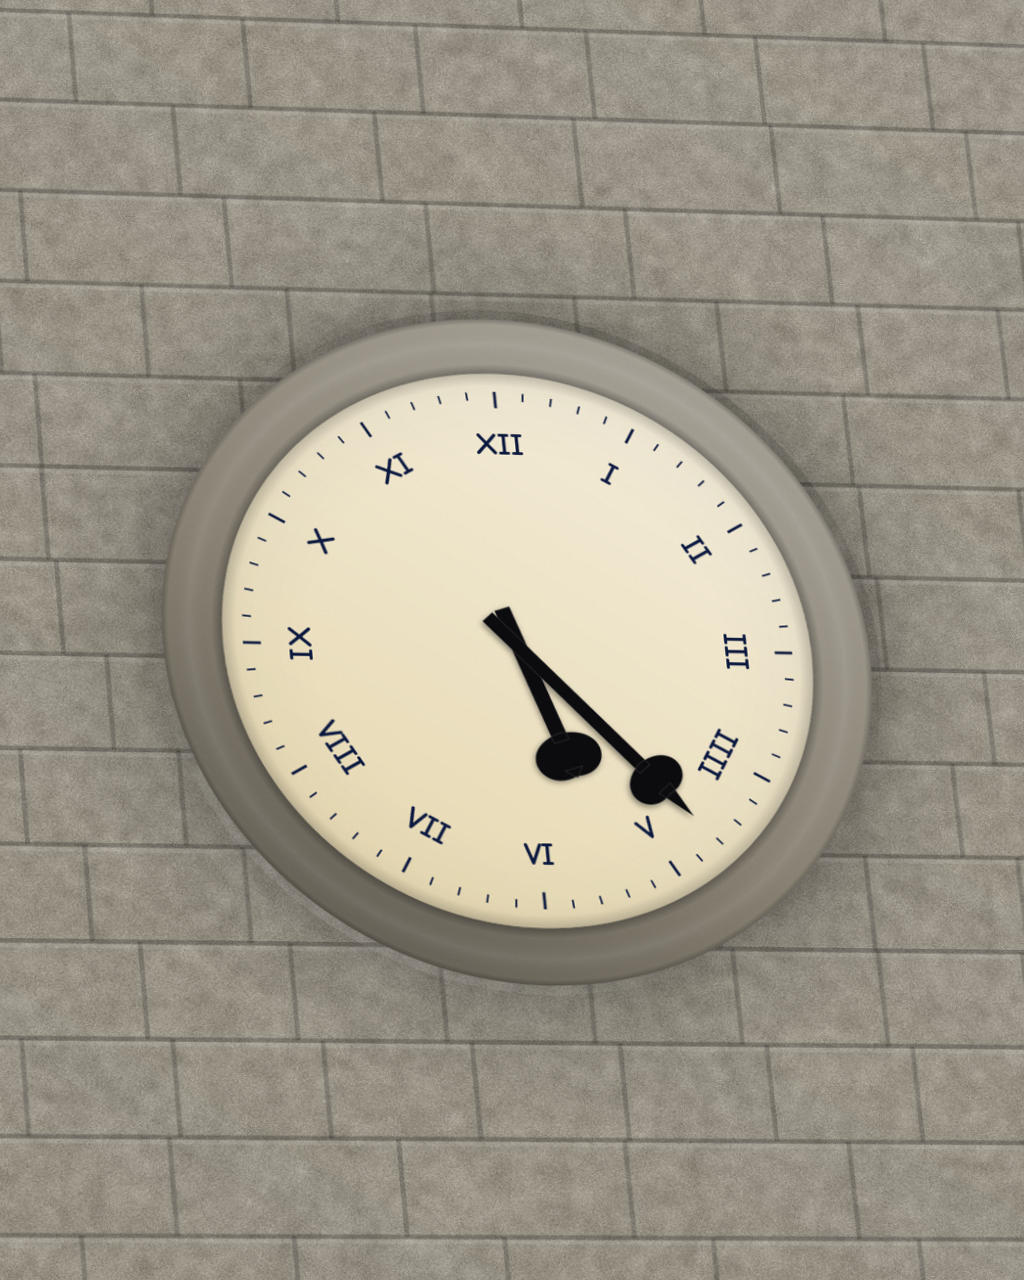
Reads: h=5 m=23
